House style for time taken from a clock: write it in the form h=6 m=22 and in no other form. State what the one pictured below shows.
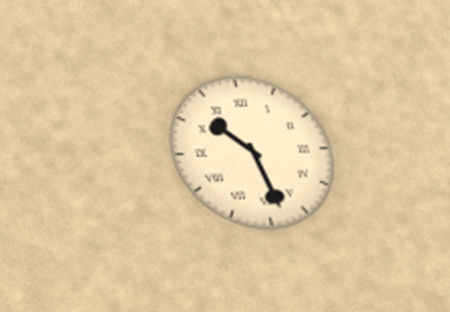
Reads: h=10 m=28
